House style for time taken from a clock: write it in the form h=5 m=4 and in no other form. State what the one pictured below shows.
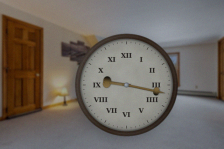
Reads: h=9 m=17
